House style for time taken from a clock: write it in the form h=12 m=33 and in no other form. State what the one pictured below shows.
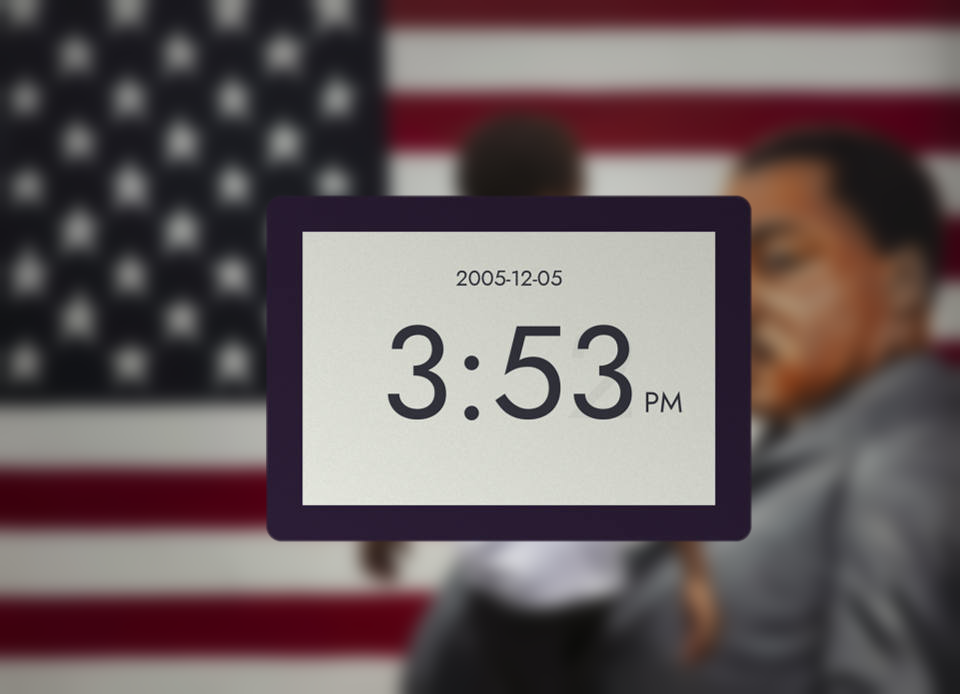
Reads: h=3 m=53
